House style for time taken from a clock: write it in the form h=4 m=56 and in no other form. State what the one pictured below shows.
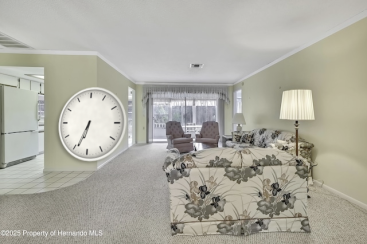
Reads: h=6 m=34
